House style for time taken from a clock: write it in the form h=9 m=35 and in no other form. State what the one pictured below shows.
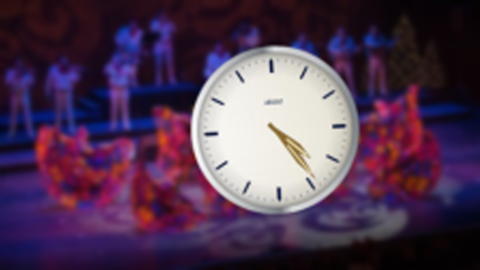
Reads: h=4 m=24
